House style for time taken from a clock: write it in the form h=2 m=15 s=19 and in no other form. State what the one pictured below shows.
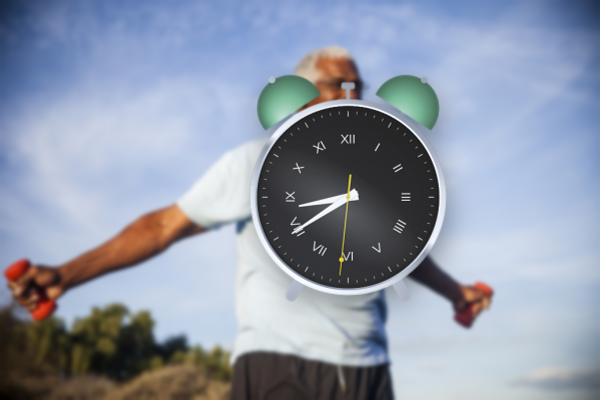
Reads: h=8 m=39 s=31
